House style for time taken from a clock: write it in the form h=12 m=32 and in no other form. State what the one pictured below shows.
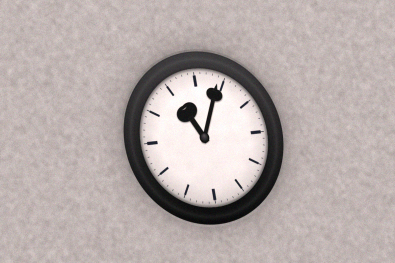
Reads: h=11 m=4
